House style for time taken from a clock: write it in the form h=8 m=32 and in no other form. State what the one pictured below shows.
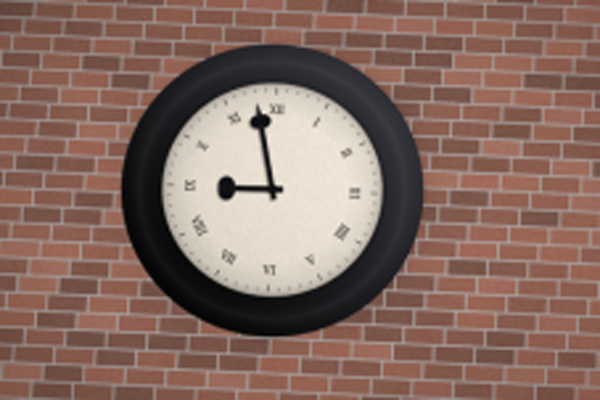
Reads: h=8 m=58
